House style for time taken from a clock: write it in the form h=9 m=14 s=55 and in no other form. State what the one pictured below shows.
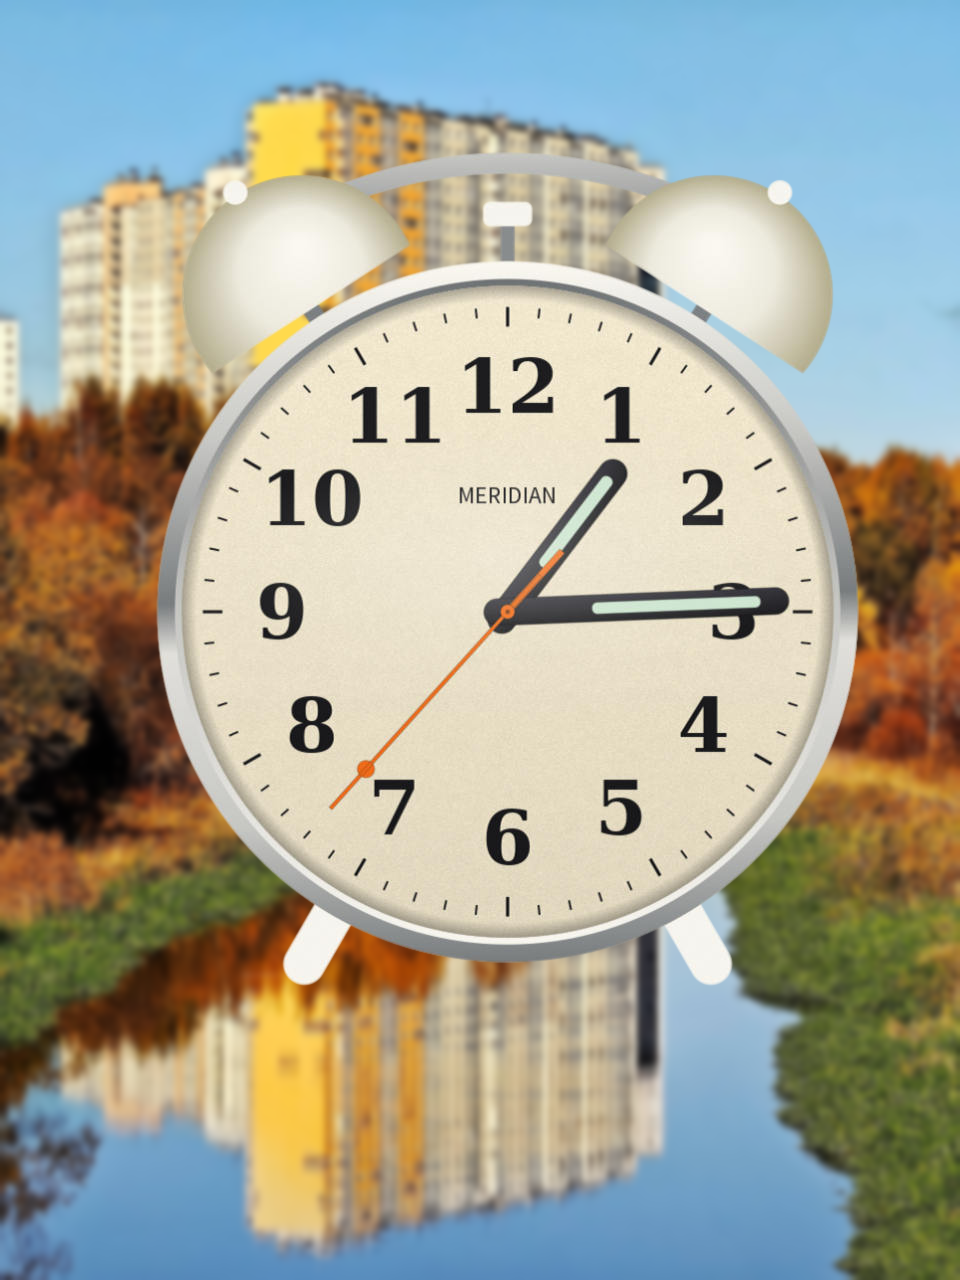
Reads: h=1 m=14 s=37
